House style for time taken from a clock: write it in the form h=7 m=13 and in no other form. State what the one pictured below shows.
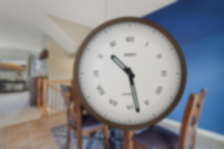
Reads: h=10 m=28
